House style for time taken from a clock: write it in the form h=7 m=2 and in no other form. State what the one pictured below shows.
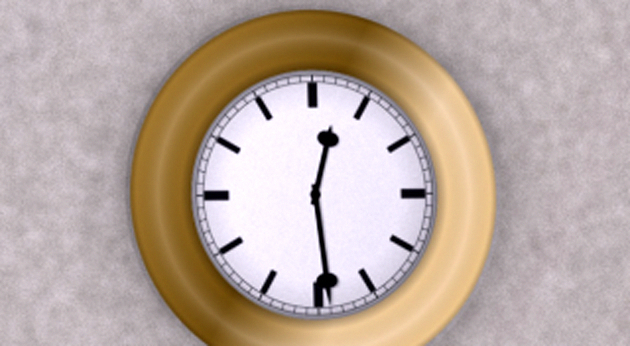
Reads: h=12 m=29
